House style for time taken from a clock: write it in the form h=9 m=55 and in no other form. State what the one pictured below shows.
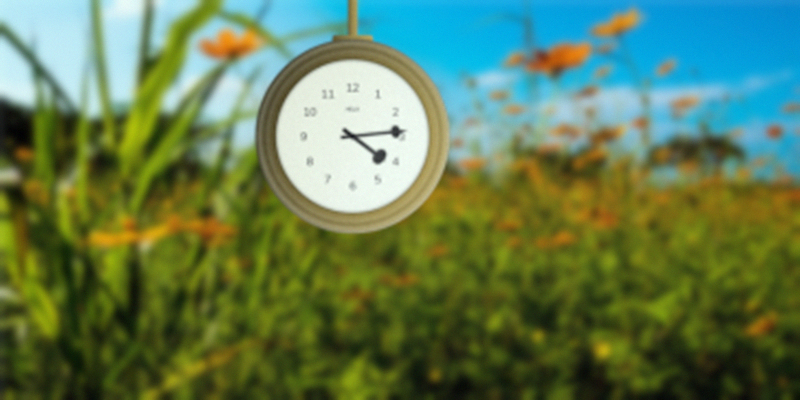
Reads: h=4 m=14
